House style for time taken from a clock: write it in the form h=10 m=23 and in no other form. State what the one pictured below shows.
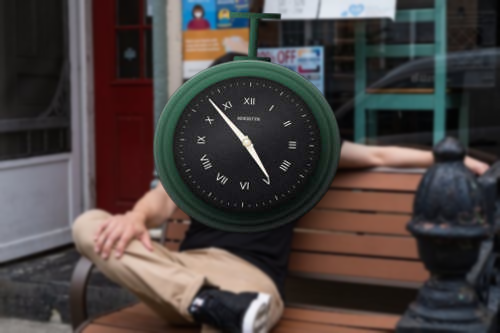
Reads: h=4 m=53
